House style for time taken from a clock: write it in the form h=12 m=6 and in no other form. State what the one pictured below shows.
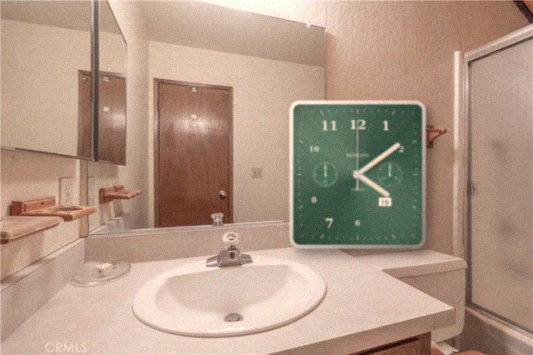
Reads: h=4 m=9
